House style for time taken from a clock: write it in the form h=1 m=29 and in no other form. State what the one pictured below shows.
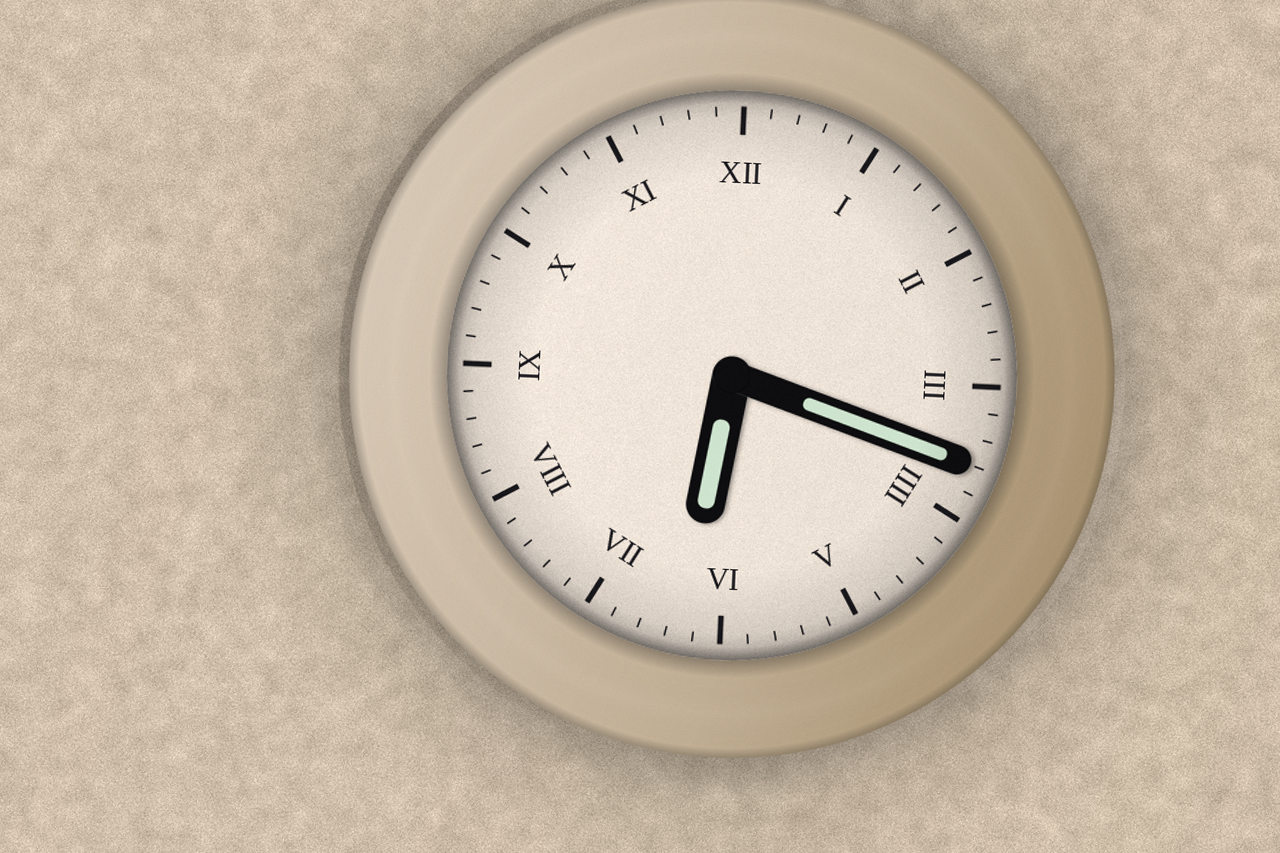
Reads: h=6 m=18
